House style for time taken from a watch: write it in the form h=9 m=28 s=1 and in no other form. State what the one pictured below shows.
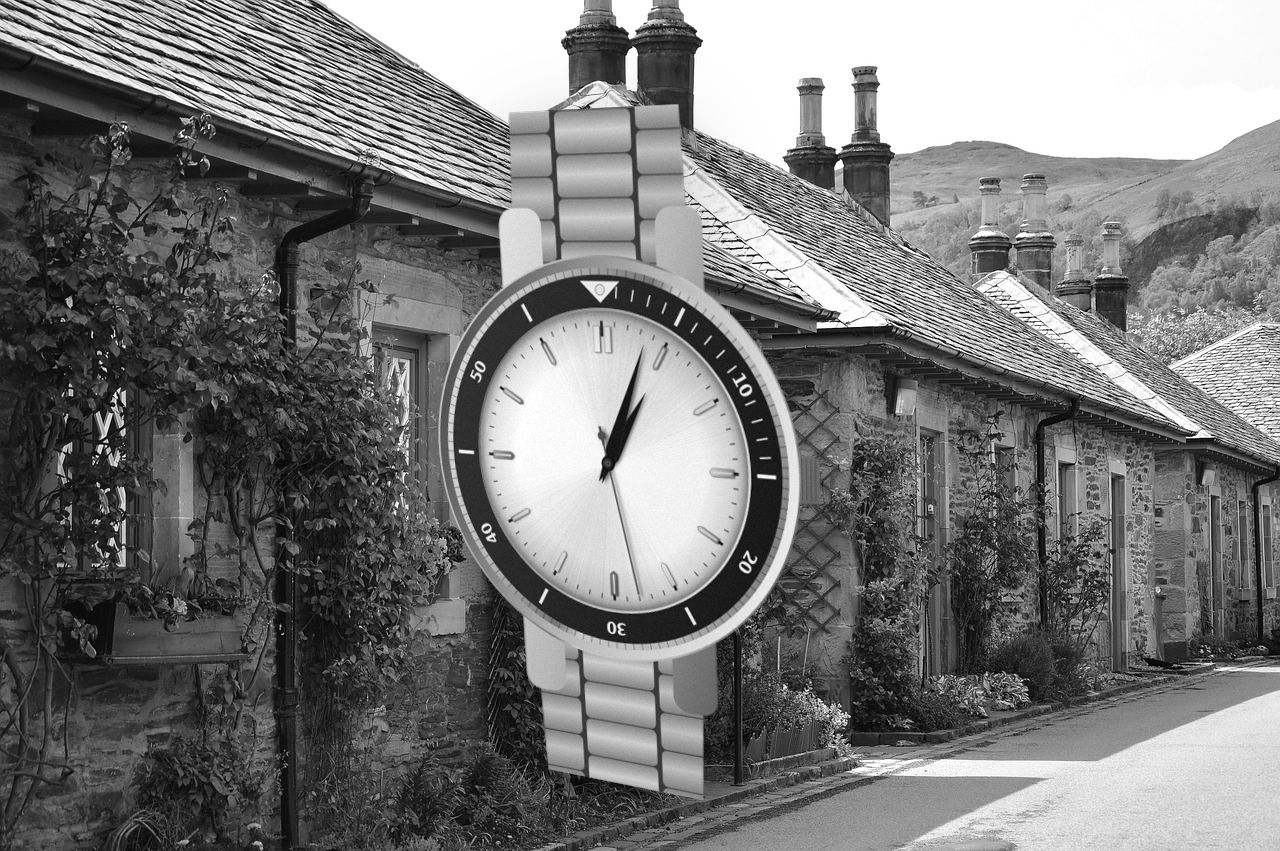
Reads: h=1 m=3 s=28
